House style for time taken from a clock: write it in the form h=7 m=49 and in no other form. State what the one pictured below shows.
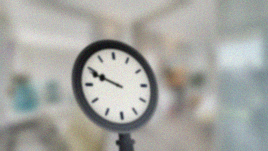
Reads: h=9 m=49
